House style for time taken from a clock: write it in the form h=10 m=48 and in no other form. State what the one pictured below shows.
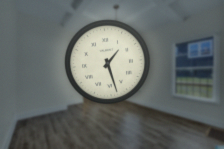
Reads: h=1 m=28
